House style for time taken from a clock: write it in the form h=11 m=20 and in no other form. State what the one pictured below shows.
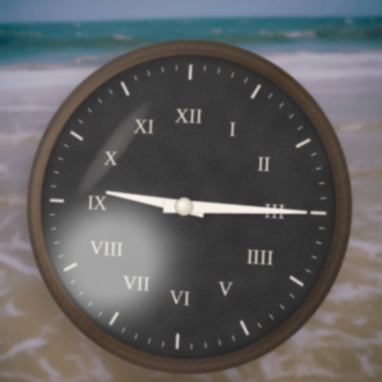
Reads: h=9 m=15
